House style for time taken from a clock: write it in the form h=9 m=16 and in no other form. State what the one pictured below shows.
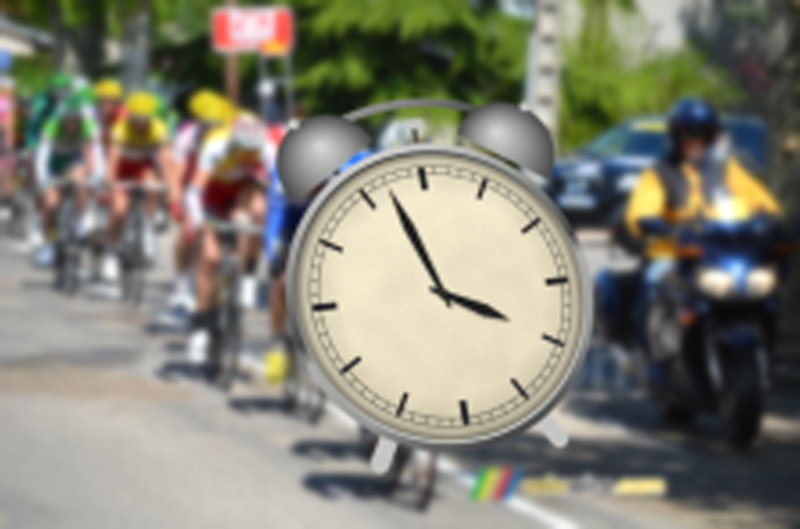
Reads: h=3 m=57
